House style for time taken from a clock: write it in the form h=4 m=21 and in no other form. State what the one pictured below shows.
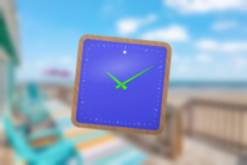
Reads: h=10 m=9
